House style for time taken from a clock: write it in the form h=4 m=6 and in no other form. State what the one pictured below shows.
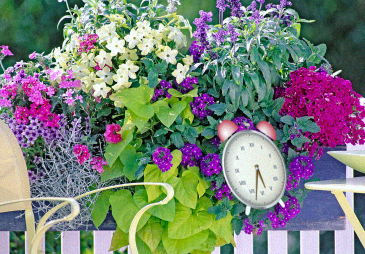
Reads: h=5 m=33
